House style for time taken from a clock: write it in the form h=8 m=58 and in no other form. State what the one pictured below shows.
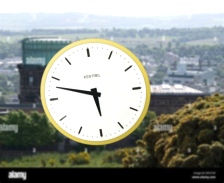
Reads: h=5 m=48
